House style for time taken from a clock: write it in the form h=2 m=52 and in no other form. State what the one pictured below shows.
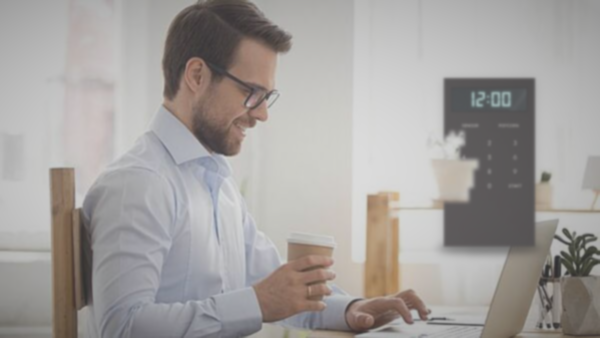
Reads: h=12 m=0
